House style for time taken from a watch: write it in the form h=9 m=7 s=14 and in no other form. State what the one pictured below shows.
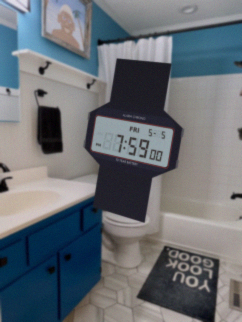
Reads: h=7 m=59 s=0
